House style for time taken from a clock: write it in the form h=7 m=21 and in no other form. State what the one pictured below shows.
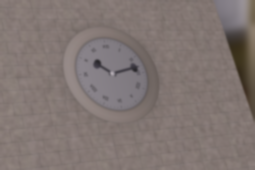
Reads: h=10 m=13
